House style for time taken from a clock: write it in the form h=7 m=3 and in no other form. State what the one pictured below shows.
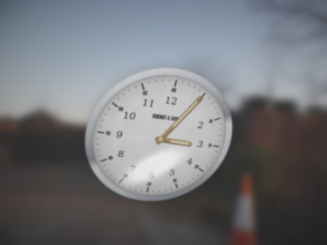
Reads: h=3 m=5
